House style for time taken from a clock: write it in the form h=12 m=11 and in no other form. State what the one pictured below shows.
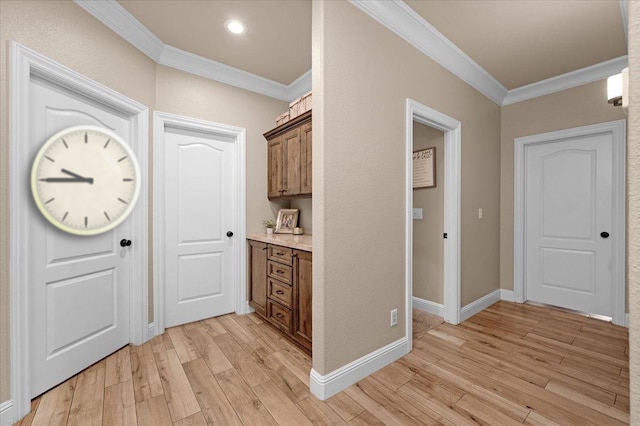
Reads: h=9 m=45
